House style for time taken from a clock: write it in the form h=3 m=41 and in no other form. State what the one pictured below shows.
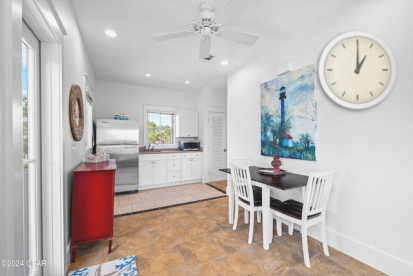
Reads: h=1 m=0
